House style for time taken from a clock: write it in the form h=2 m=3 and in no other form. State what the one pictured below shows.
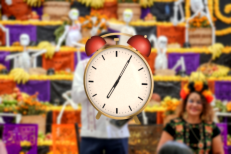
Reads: h=7 m=5
